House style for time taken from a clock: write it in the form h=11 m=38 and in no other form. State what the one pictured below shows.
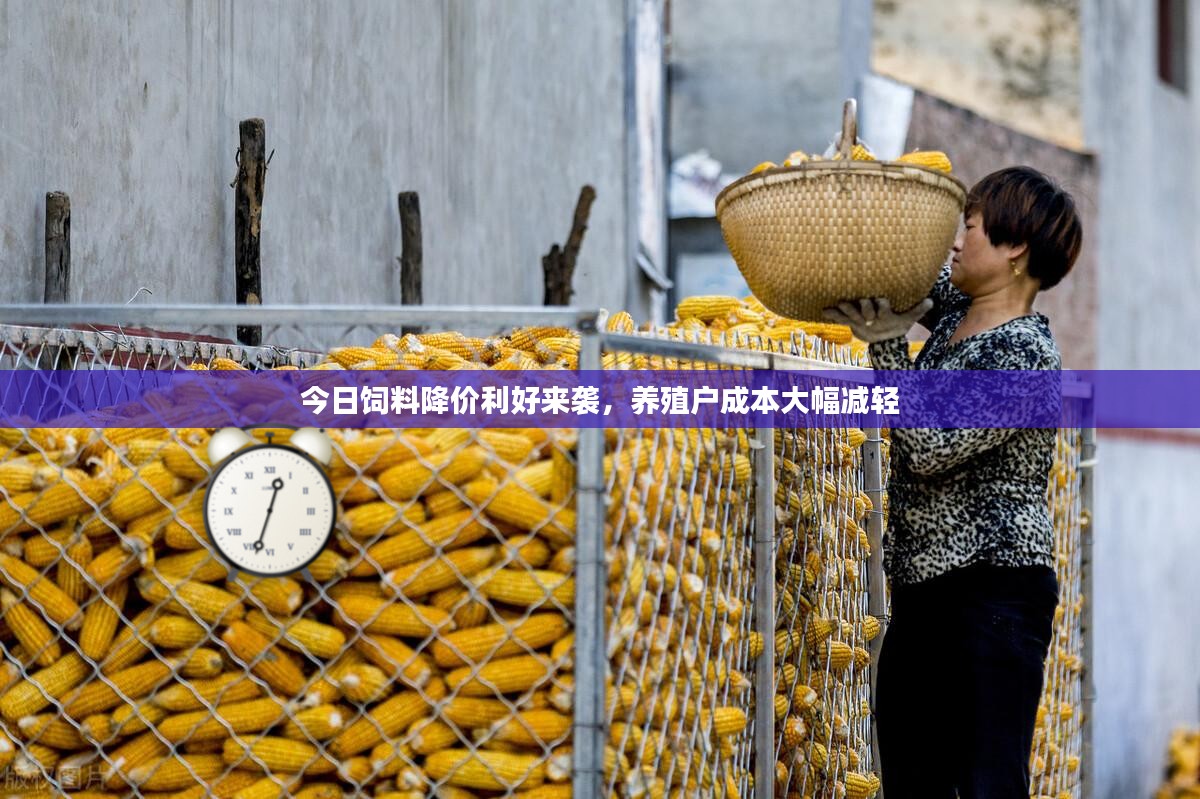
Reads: h=12 m=33
